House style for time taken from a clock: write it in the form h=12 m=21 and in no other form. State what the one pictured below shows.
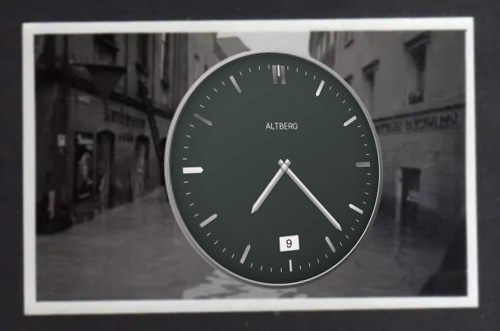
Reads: h=7 m=23
